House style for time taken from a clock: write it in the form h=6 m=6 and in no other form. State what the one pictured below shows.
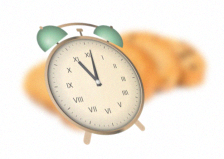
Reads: h=11 m=1
